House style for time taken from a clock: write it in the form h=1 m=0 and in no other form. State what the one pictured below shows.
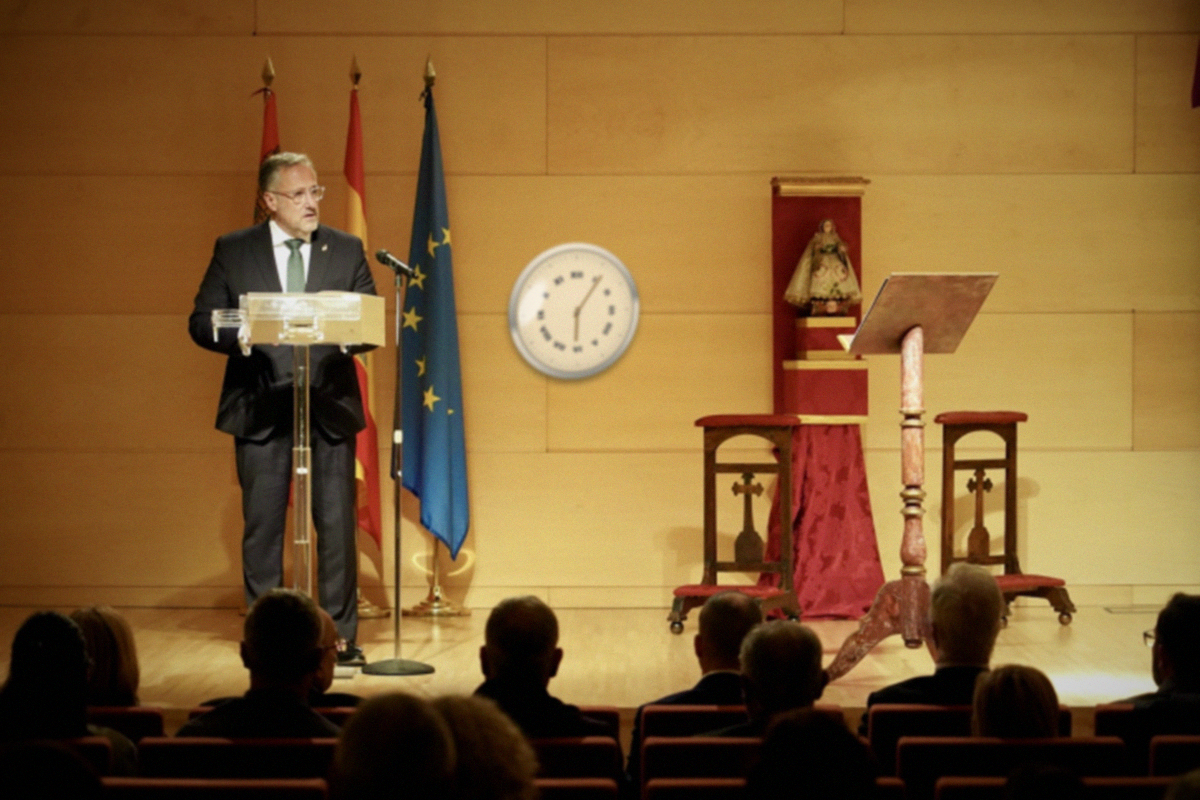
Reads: h=6 m=6
